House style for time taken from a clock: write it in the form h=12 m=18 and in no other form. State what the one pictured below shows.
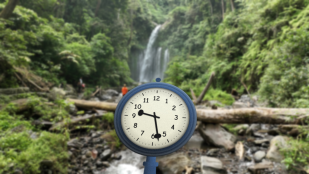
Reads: h=9 m=28
